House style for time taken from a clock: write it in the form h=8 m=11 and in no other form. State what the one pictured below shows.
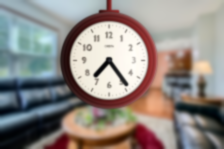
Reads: h=7 m=24
